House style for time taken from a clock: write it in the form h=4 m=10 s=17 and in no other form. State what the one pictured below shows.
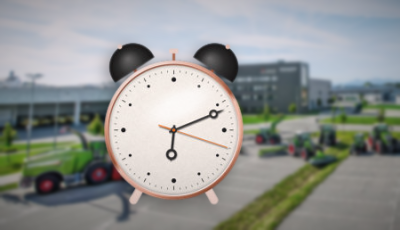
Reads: h=6 m=11 s=18
